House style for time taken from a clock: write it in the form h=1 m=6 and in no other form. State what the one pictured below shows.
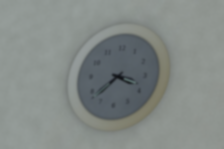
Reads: h=3 m=38
